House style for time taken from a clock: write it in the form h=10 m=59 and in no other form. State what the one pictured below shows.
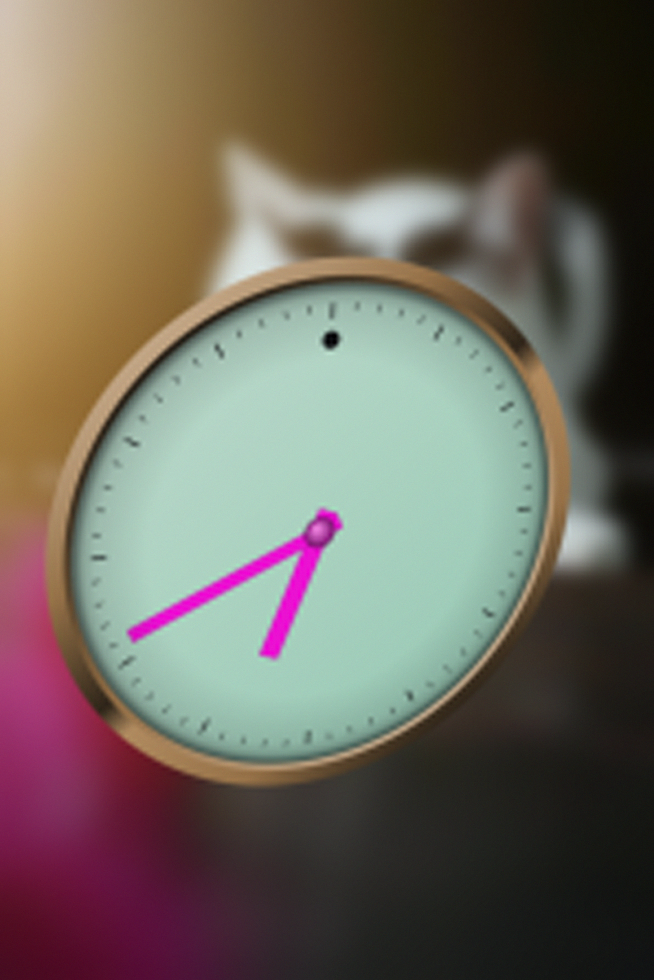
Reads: h=6 m=41
